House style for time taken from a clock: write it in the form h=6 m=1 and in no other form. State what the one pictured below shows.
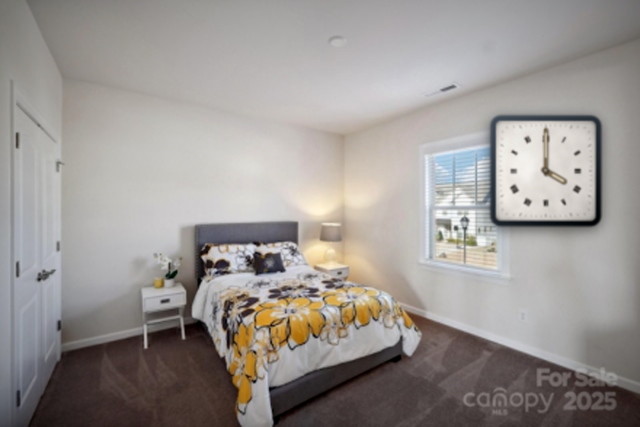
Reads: h=4 m=0
